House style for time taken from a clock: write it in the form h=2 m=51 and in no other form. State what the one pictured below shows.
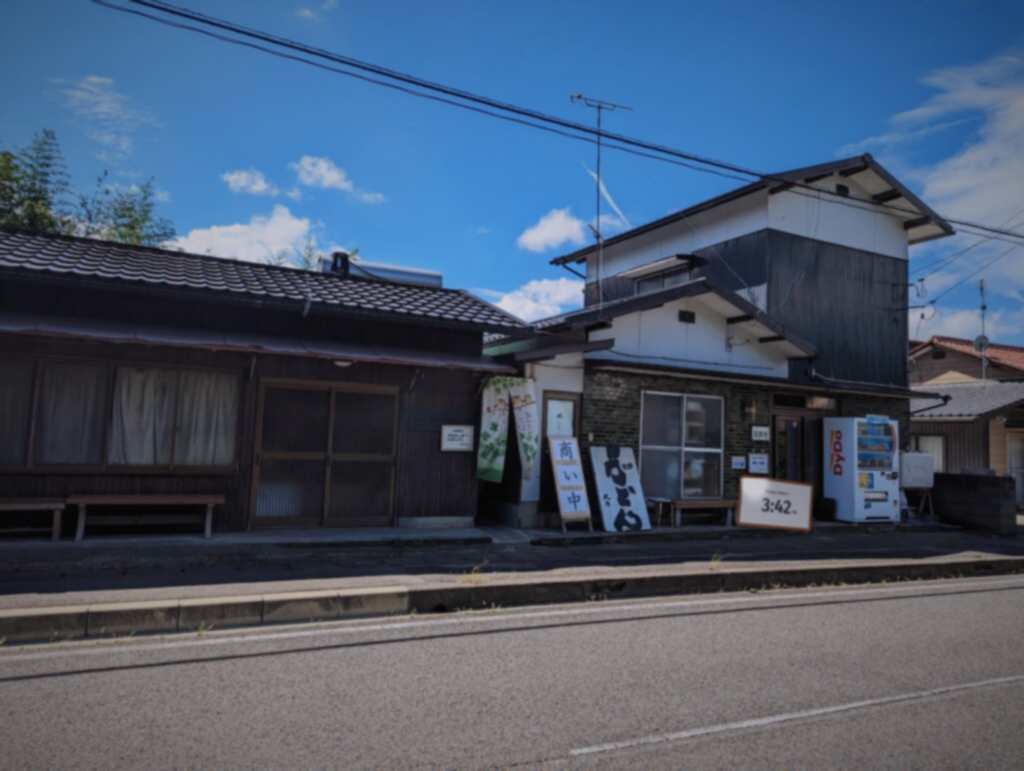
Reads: h=3 m=42
